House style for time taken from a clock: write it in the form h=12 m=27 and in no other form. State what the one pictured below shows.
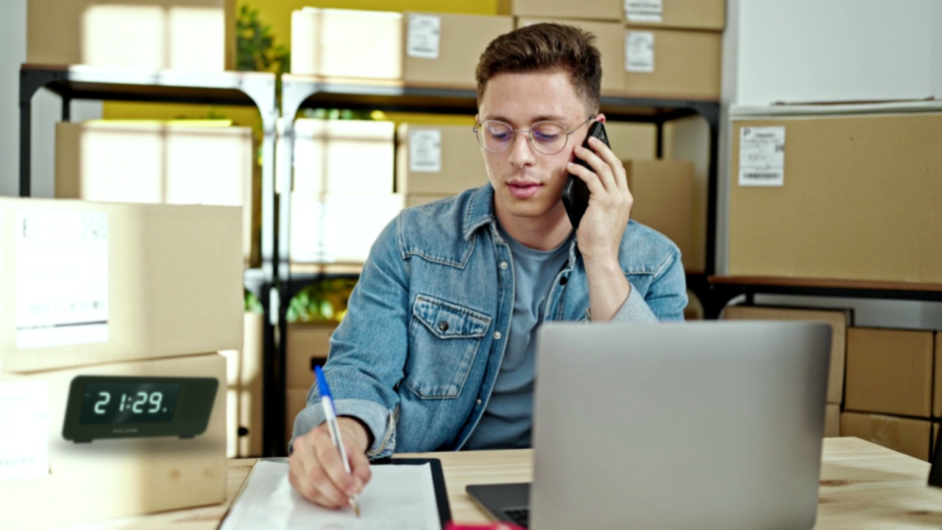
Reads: h=21 m=29
